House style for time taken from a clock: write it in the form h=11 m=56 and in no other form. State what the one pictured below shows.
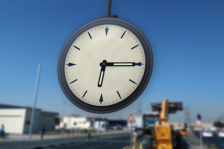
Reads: h=6 m=15
